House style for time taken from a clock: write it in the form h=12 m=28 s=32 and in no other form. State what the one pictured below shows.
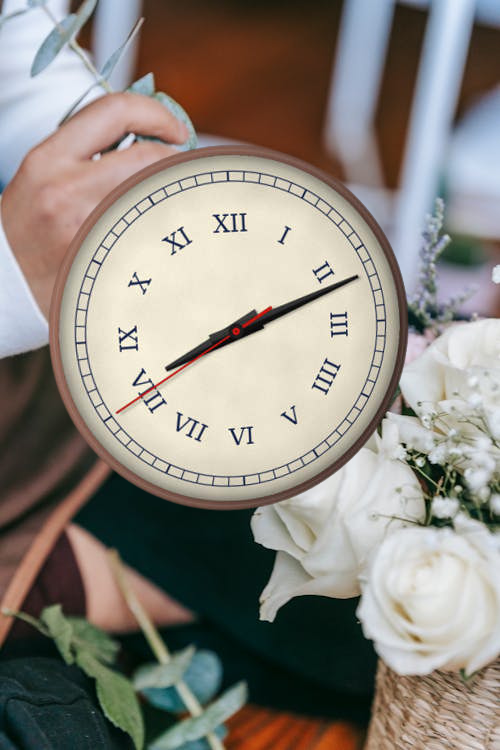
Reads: h=8 m=11 s=40
